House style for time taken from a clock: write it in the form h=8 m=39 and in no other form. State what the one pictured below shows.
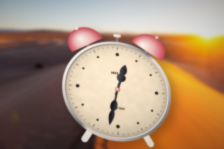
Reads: h=12 m=32
